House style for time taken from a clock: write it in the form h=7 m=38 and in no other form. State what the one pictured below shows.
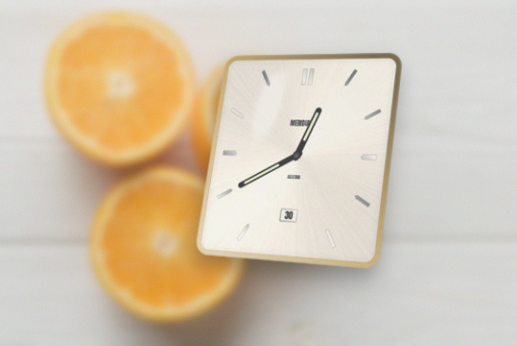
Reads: h=12 m=40
